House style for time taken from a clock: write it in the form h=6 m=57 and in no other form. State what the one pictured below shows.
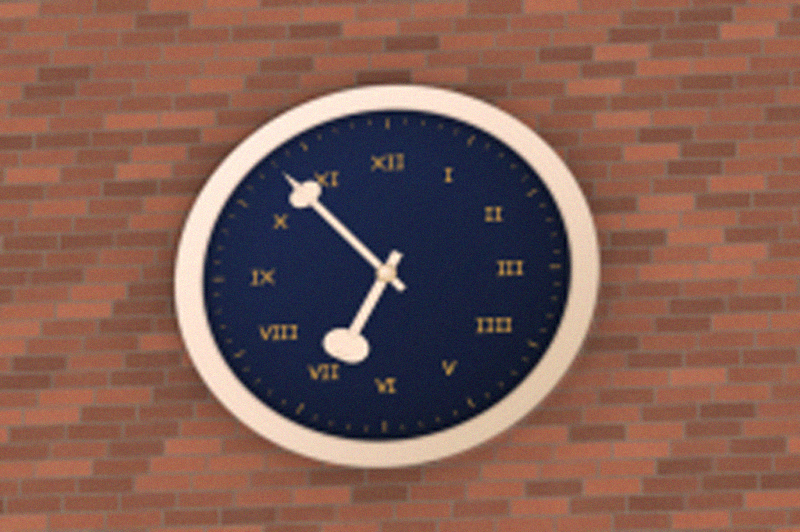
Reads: h=6 m=53
